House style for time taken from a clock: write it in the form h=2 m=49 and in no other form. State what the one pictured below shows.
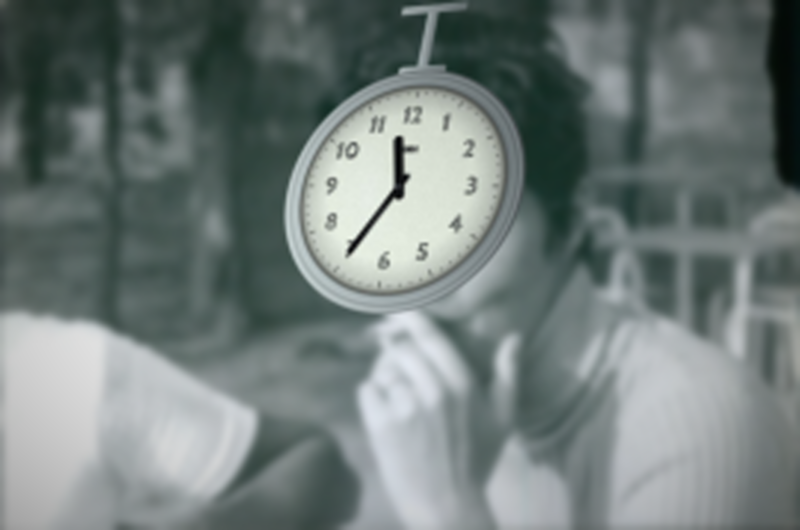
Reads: h=11 m=35
